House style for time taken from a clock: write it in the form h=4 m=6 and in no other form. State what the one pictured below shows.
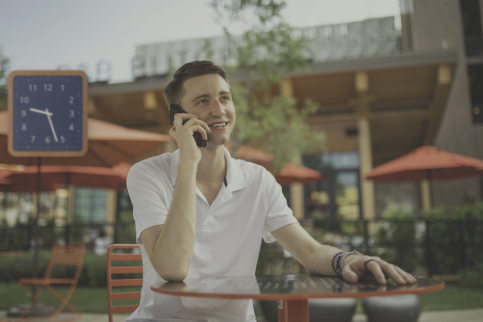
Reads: h=9 m=27
